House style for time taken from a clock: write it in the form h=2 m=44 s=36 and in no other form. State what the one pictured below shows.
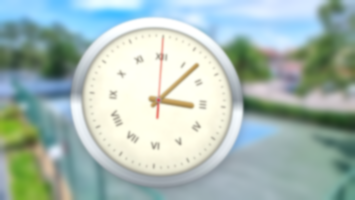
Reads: h=3 m=7 s=0
